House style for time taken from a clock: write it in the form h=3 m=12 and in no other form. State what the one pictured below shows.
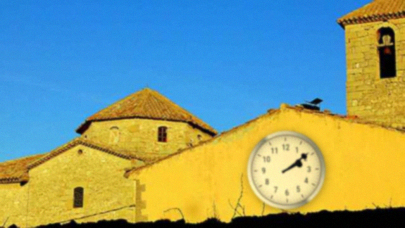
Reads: h=2 m=9
